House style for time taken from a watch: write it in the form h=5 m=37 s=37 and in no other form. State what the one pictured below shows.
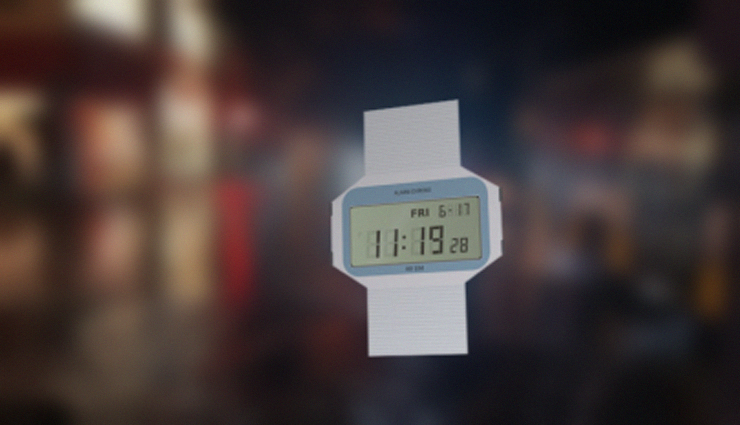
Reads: h=11 m=19 s=28
